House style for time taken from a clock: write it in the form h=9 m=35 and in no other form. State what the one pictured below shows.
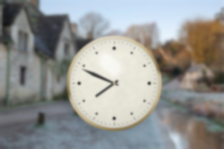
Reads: h=7 m=49
